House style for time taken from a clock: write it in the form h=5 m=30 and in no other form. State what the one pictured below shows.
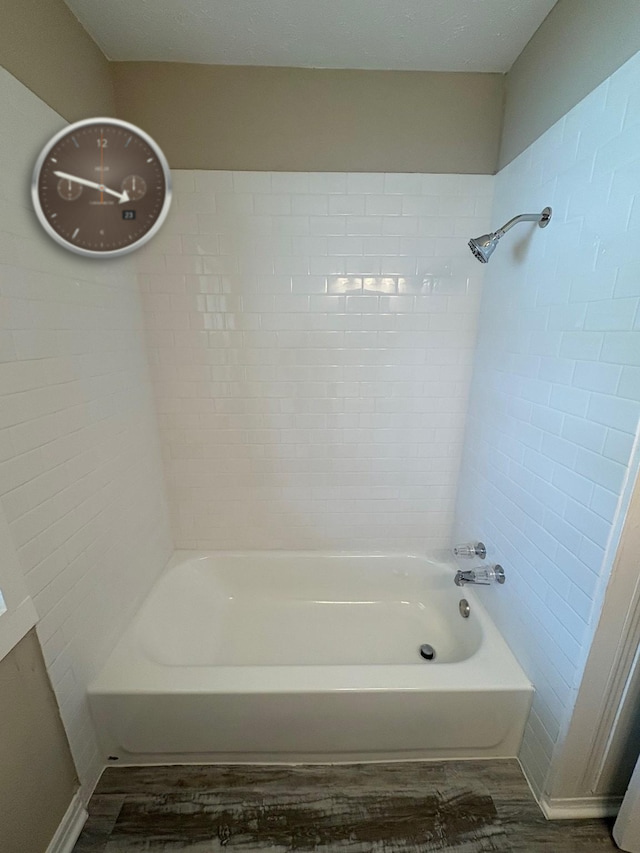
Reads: h=3 m=48
